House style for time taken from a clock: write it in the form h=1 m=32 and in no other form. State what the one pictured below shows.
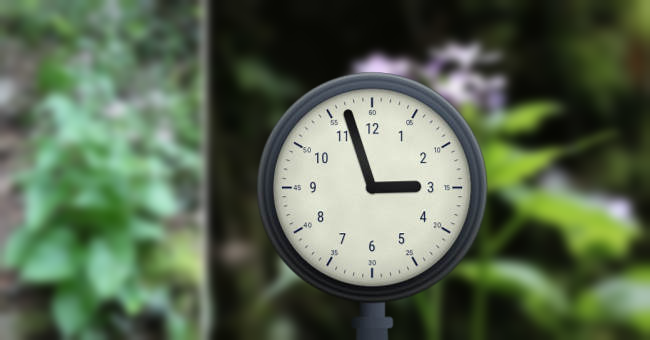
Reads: h=2 m=57
